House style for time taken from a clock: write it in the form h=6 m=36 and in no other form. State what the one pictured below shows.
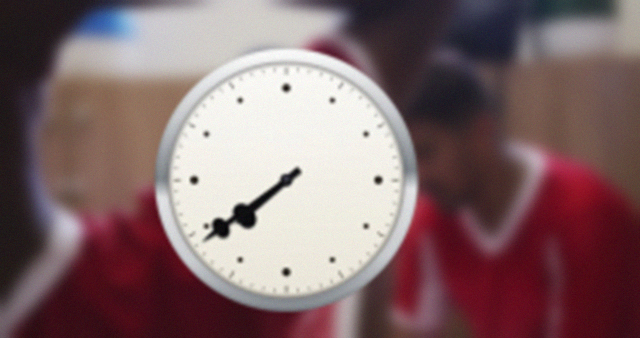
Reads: h=7 m=39
